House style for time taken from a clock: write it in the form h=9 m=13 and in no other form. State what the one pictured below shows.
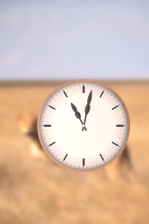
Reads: h=11 m=2
